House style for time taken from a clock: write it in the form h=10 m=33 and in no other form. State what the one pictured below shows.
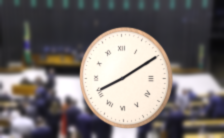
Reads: h=8 m=10
